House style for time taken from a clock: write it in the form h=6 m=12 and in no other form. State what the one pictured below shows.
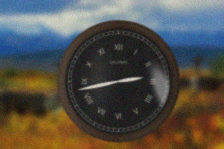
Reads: h=2 m=43
